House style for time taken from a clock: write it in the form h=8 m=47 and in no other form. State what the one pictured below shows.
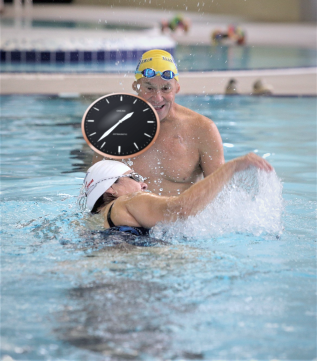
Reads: h=1 m=37
